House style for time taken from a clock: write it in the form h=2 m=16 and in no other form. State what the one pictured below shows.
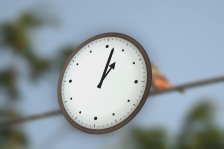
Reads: h=1 m=2
